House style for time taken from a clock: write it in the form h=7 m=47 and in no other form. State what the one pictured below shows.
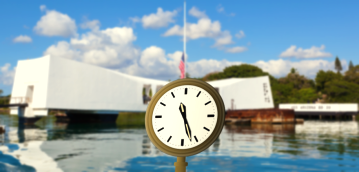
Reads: h=11 m=27
